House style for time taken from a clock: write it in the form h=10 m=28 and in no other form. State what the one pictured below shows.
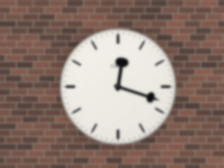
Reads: h=12 m=18
